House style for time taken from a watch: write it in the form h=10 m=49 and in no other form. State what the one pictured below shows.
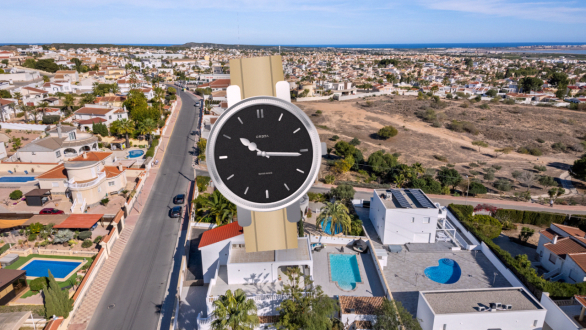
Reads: h=10 m=16
